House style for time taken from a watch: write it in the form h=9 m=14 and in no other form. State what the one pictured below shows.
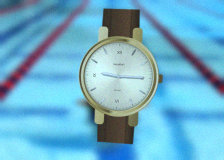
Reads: h=9 m=15
